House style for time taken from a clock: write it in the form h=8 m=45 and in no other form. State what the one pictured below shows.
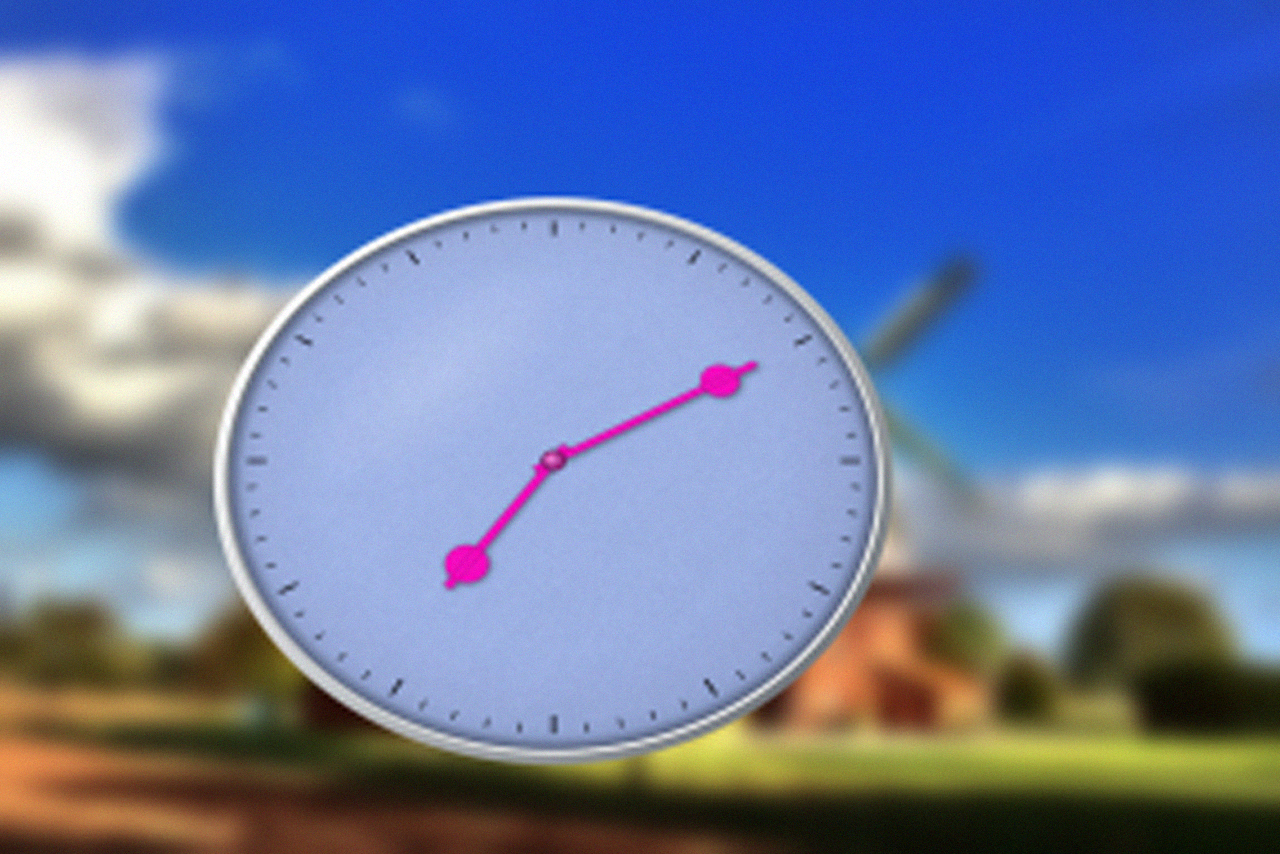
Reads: h=7 m=10
